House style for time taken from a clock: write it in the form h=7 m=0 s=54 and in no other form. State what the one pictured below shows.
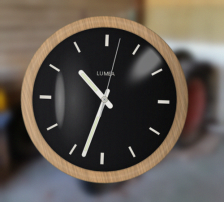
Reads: h=10 m=33 s=2
